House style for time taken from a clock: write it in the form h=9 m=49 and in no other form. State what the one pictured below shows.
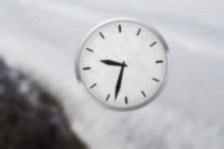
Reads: h=9 m=33
